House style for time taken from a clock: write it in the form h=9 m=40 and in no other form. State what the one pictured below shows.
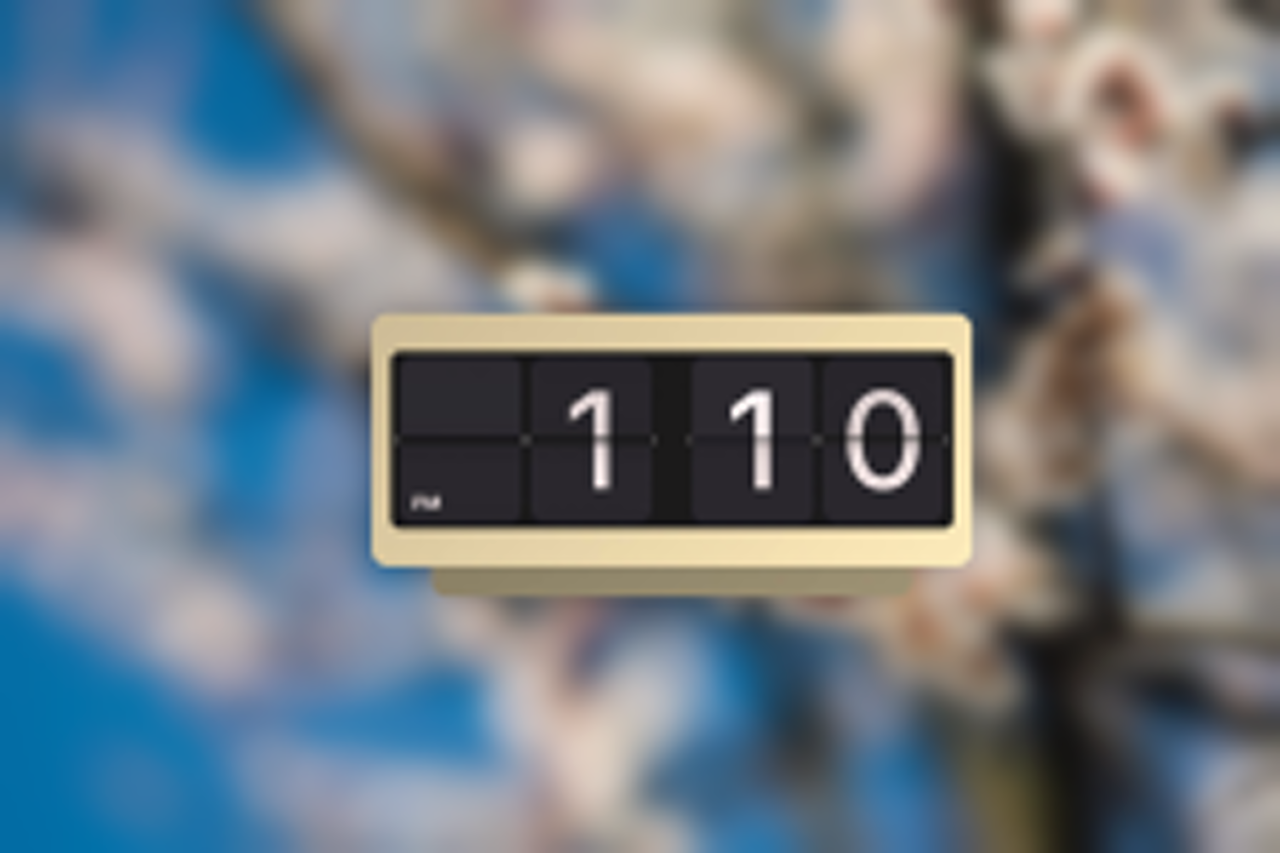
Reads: h=1 m=10
